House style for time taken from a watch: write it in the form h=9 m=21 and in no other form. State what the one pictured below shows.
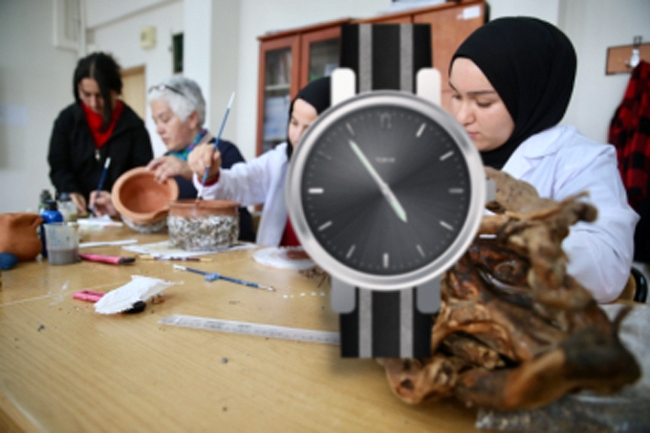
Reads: h=4 m=54
